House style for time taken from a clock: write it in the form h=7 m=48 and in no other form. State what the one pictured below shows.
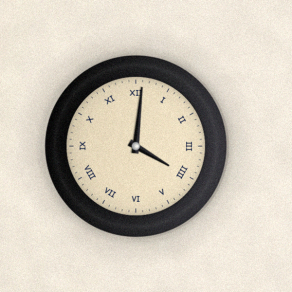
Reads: h=4 m=1
